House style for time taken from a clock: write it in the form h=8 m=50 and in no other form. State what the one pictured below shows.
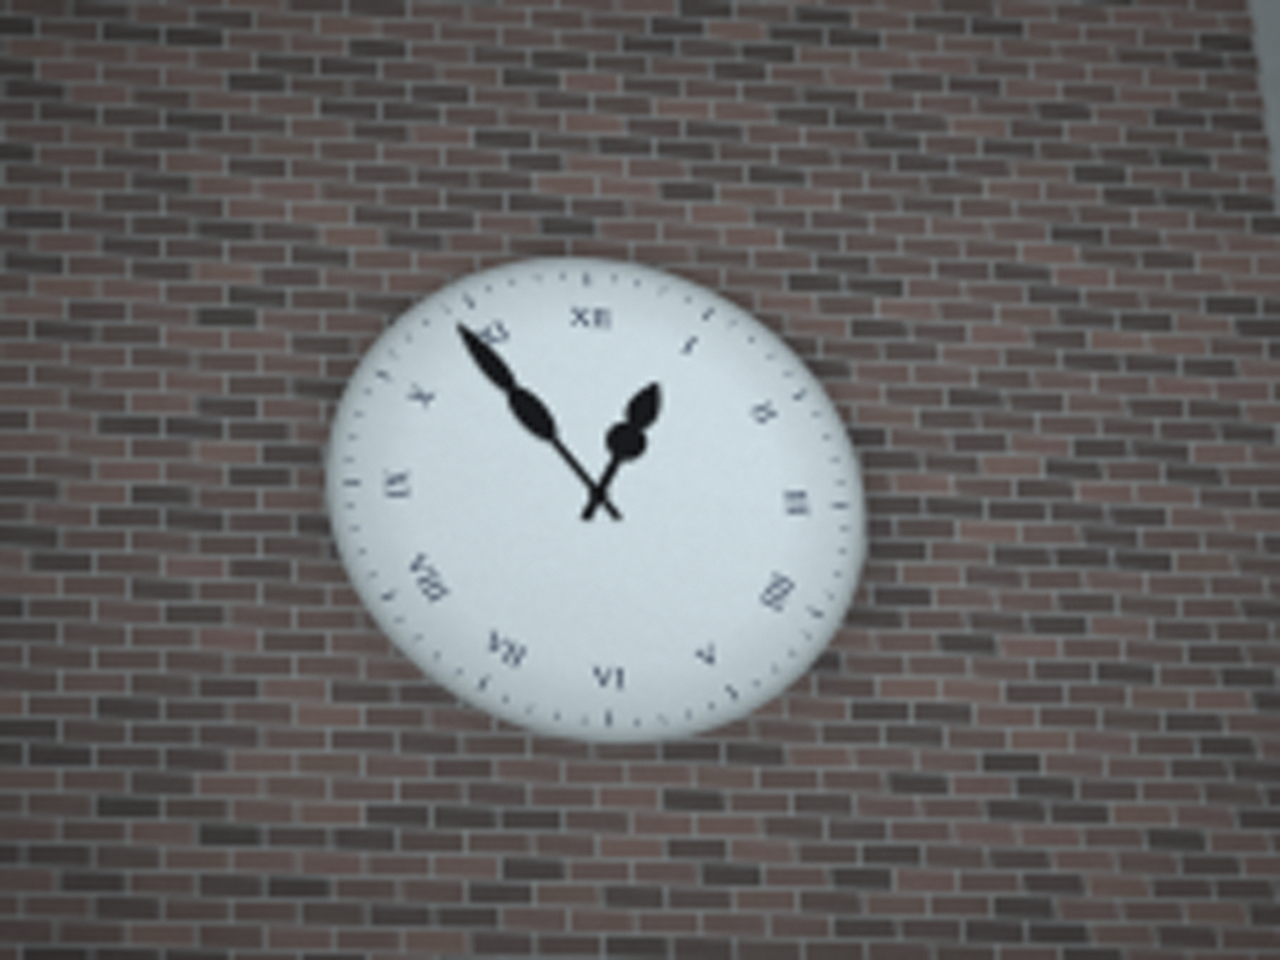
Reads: h=12 m=54
